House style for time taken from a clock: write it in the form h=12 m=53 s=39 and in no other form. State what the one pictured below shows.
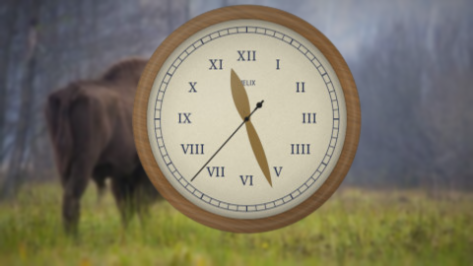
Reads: h=11 m=26 s=37
